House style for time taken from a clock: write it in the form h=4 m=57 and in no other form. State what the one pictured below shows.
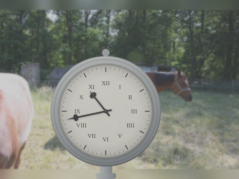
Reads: h=10 m=43
